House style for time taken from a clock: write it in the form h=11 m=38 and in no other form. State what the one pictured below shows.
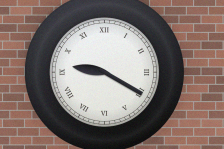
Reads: h=9 m=20
